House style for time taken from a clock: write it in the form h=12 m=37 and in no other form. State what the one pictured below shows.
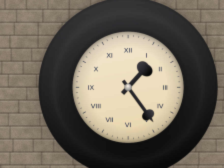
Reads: h=1 m=24
